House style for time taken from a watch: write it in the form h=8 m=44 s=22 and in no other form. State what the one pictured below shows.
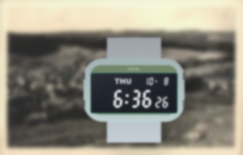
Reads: h=6 m=36 s=26
